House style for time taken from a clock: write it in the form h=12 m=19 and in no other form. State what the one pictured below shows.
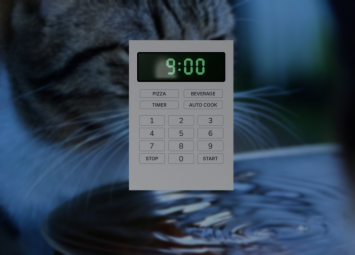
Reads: h=9 m=0
